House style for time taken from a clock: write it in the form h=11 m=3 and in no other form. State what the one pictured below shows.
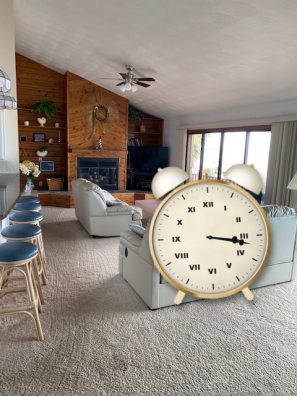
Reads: h=3 m=17
